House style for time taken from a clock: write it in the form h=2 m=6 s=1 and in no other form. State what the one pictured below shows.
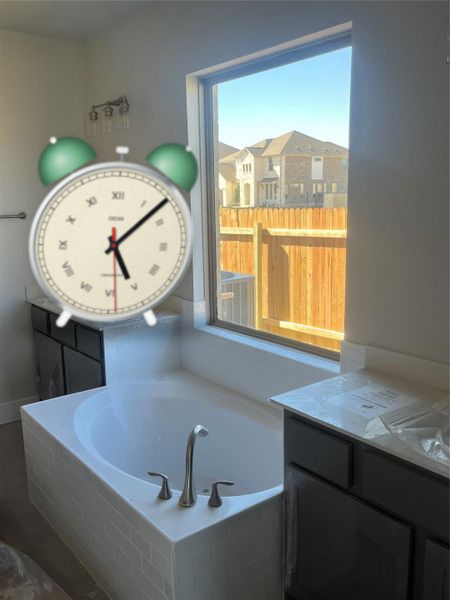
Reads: h=5 m=7 s=29
